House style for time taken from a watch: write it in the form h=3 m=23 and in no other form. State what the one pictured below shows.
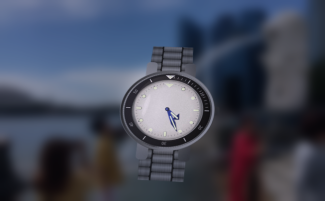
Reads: h=4 m=26
